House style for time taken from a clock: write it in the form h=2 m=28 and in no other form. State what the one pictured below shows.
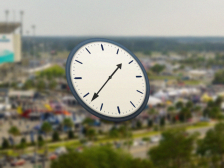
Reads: h=1 m=38
